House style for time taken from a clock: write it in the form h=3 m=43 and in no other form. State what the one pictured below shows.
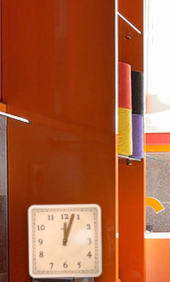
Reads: h=12 m=3
